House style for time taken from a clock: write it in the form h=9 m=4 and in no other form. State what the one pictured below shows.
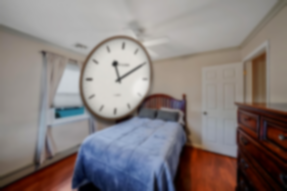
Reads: h=11 m=10
